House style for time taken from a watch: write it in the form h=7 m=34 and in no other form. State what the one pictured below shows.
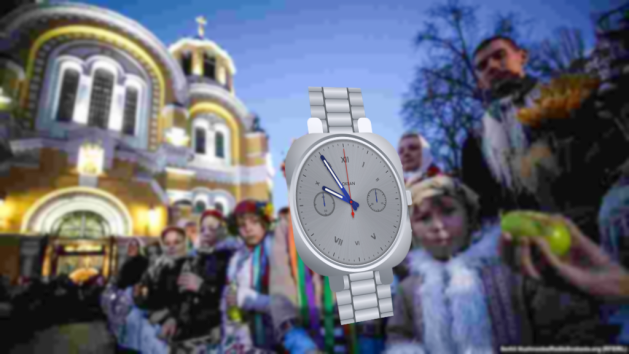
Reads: h=9 m=55
